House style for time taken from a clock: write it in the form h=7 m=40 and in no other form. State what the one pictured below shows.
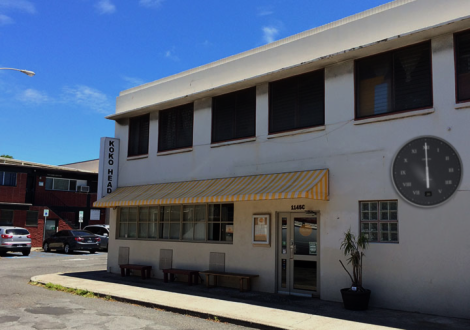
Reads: h=6 m=0
